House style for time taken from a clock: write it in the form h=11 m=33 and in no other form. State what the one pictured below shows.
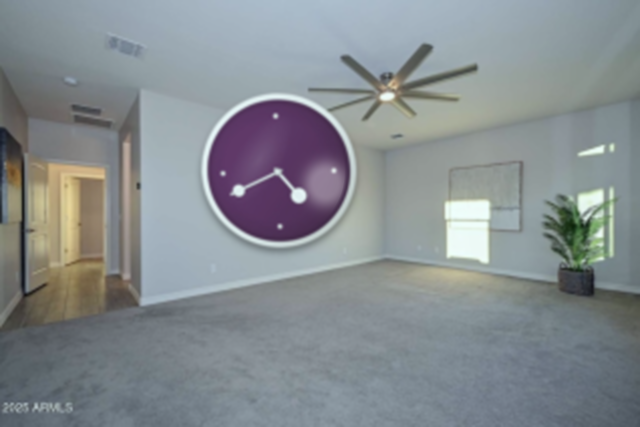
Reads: h=4 m=41
